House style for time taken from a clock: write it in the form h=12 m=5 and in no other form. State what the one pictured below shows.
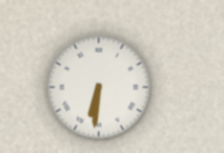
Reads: h=6 m=31
